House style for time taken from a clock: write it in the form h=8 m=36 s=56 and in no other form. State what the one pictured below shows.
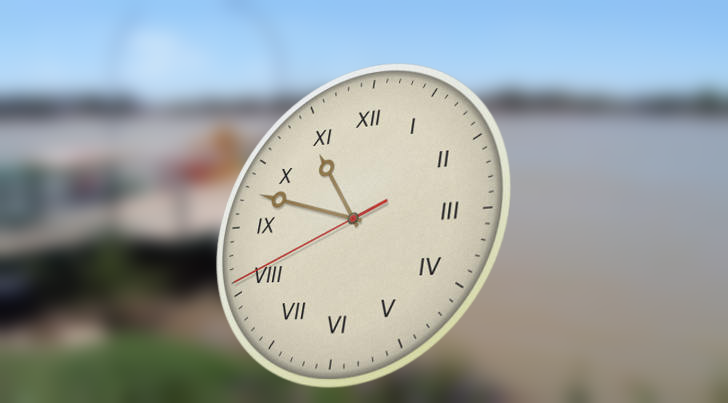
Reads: h=10 m=47 s=41
